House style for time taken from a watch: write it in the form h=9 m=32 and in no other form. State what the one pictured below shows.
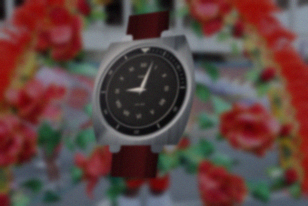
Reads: h=9 m=3
